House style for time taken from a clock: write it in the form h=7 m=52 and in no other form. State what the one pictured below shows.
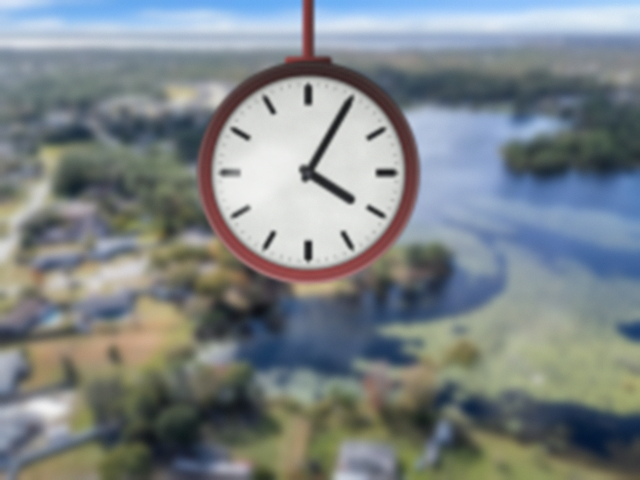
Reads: h=4 m=5
